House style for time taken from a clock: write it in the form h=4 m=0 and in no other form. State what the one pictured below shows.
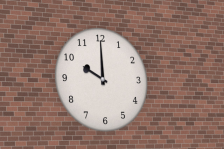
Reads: h=10 m=0
